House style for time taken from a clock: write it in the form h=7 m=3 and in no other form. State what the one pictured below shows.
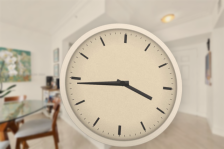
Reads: h=3 m=44
